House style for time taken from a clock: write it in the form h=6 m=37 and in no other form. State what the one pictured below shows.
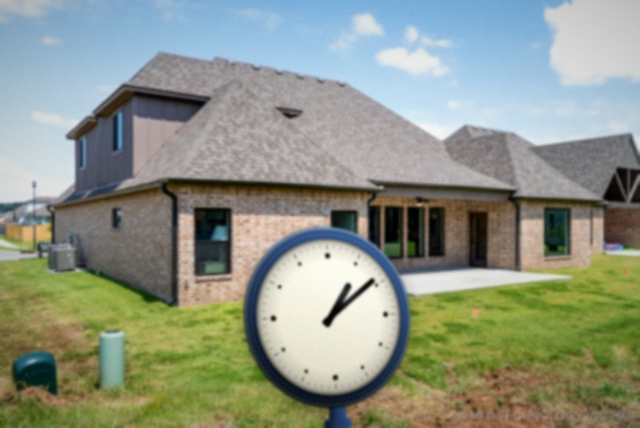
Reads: h=1 m=9
